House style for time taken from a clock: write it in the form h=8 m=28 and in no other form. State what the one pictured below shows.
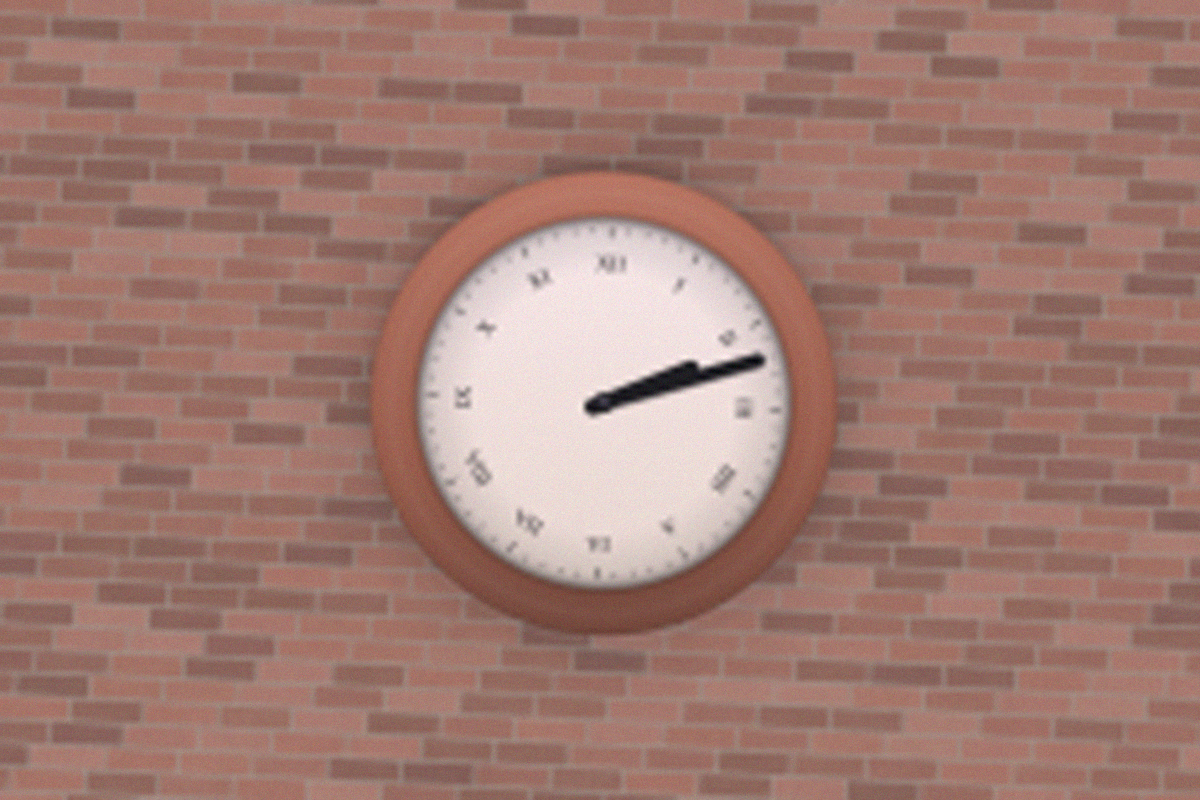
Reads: h=2 m=12
